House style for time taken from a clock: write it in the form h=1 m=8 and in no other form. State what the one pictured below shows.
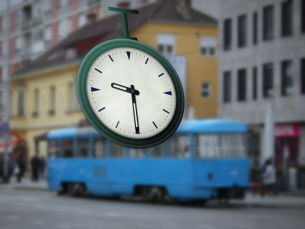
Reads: h=9 m=30
